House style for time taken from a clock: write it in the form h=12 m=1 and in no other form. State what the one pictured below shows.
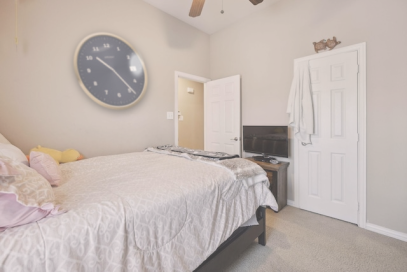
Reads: h=10 m=24
